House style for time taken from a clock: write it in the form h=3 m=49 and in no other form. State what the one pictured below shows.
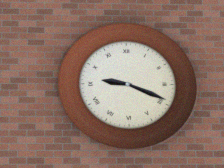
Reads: h=9 m=19
